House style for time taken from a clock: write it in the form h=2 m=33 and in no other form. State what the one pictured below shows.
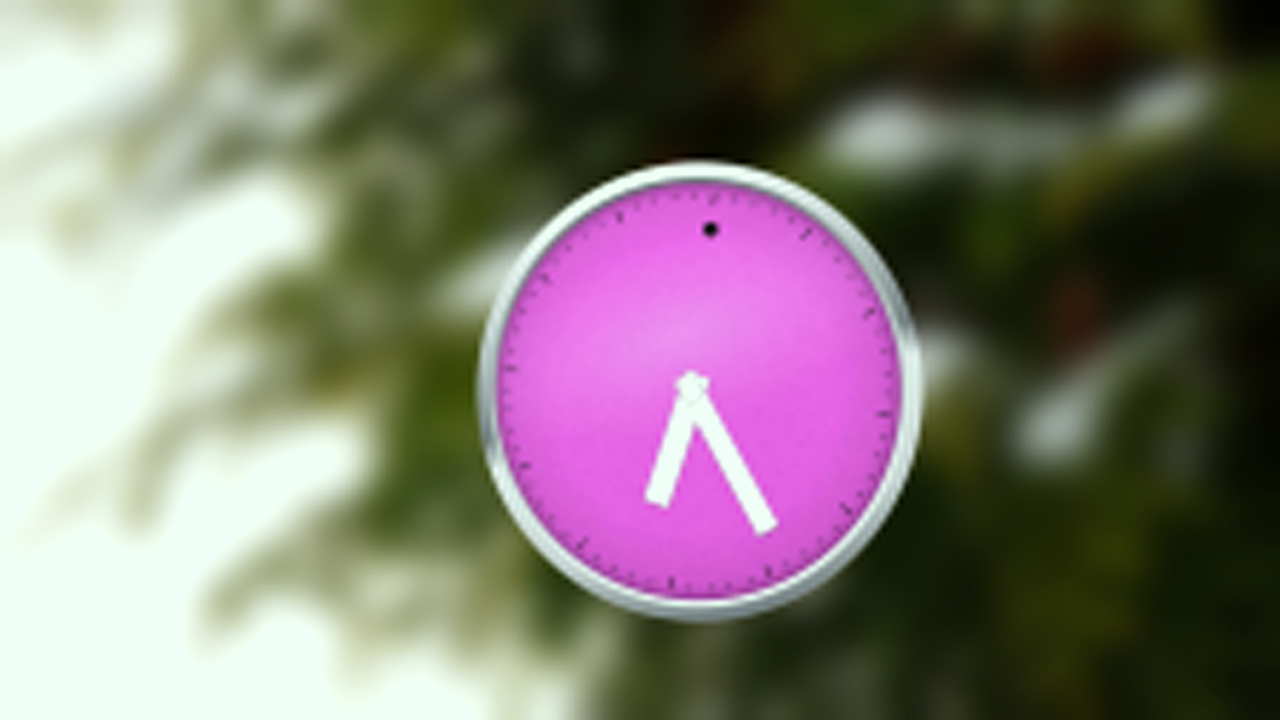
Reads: h=6 m=24
